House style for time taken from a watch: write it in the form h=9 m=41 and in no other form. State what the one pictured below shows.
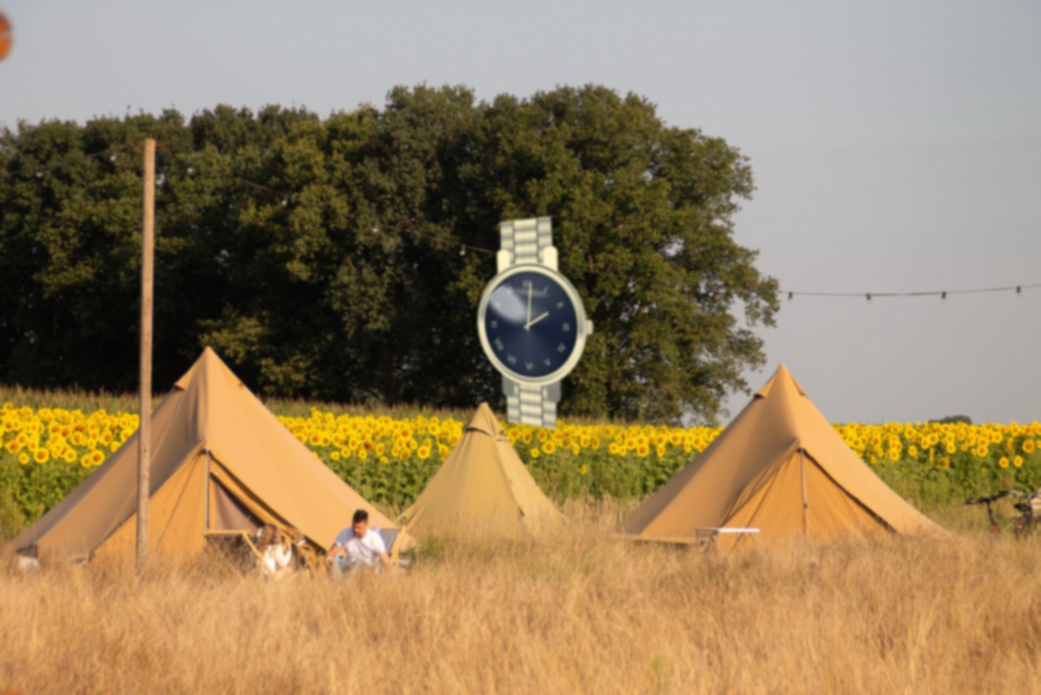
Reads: h=2 m=1
